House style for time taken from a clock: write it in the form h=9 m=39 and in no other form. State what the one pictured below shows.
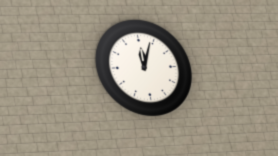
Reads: h=12 m=4
